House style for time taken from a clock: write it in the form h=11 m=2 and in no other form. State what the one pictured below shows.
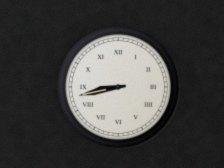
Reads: h=8 m=43
